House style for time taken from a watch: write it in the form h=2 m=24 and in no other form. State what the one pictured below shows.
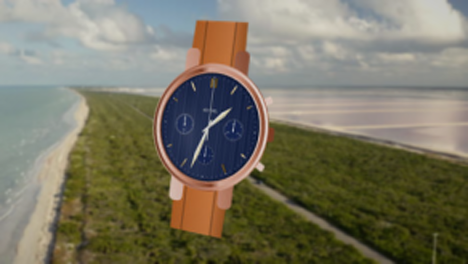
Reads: h=1 m=33
